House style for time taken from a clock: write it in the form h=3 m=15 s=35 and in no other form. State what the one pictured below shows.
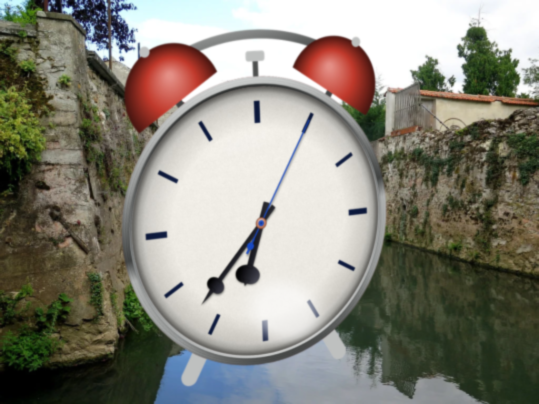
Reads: h=6 m=37 s=5
